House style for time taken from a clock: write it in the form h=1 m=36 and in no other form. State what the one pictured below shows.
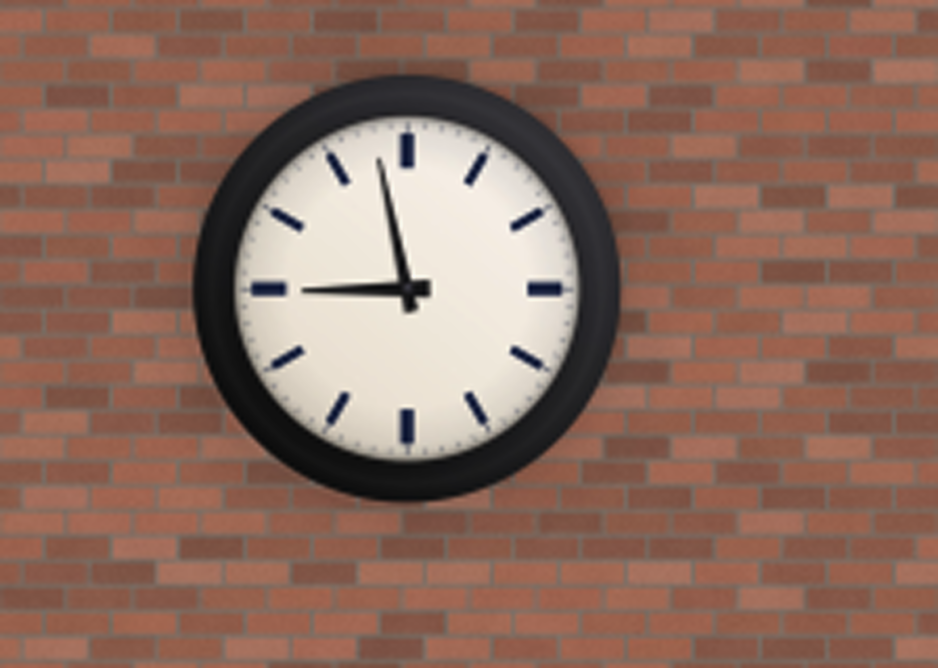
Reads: h=8 m=58
